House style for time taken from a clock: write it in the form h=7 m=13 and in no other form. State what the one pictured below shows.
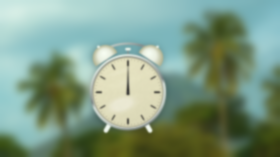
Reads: h=12 m=0
